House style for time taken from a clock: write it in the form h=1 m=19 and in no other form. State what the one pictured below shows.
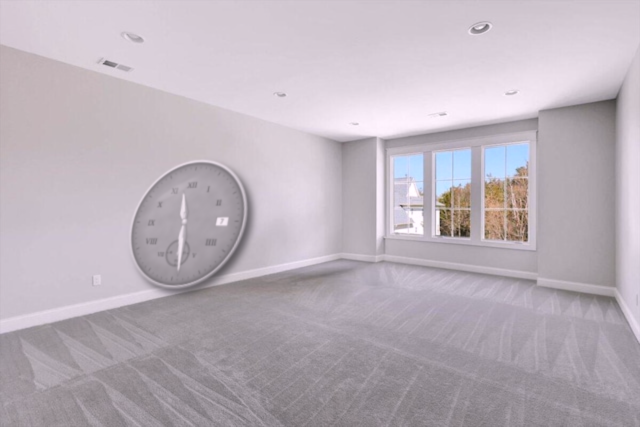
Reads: h=11 m=29
